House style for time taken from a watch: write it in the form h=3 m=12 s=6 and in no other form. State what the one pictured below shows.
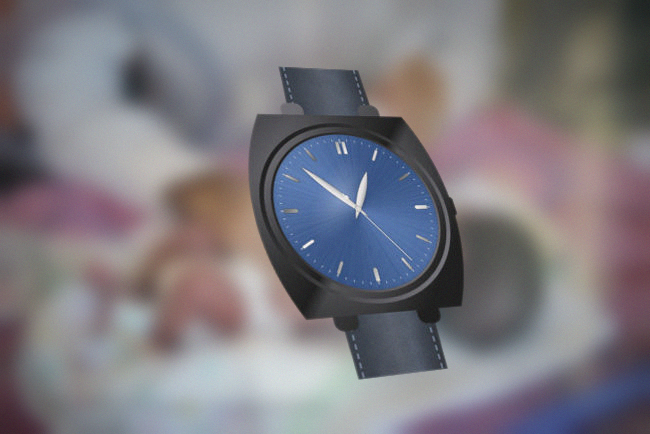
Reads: h=12 m=52 s=24
